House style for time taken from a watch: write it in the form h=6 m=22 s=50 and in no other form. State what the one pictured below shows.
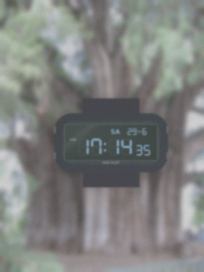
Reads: h=17 m=14 s=35
